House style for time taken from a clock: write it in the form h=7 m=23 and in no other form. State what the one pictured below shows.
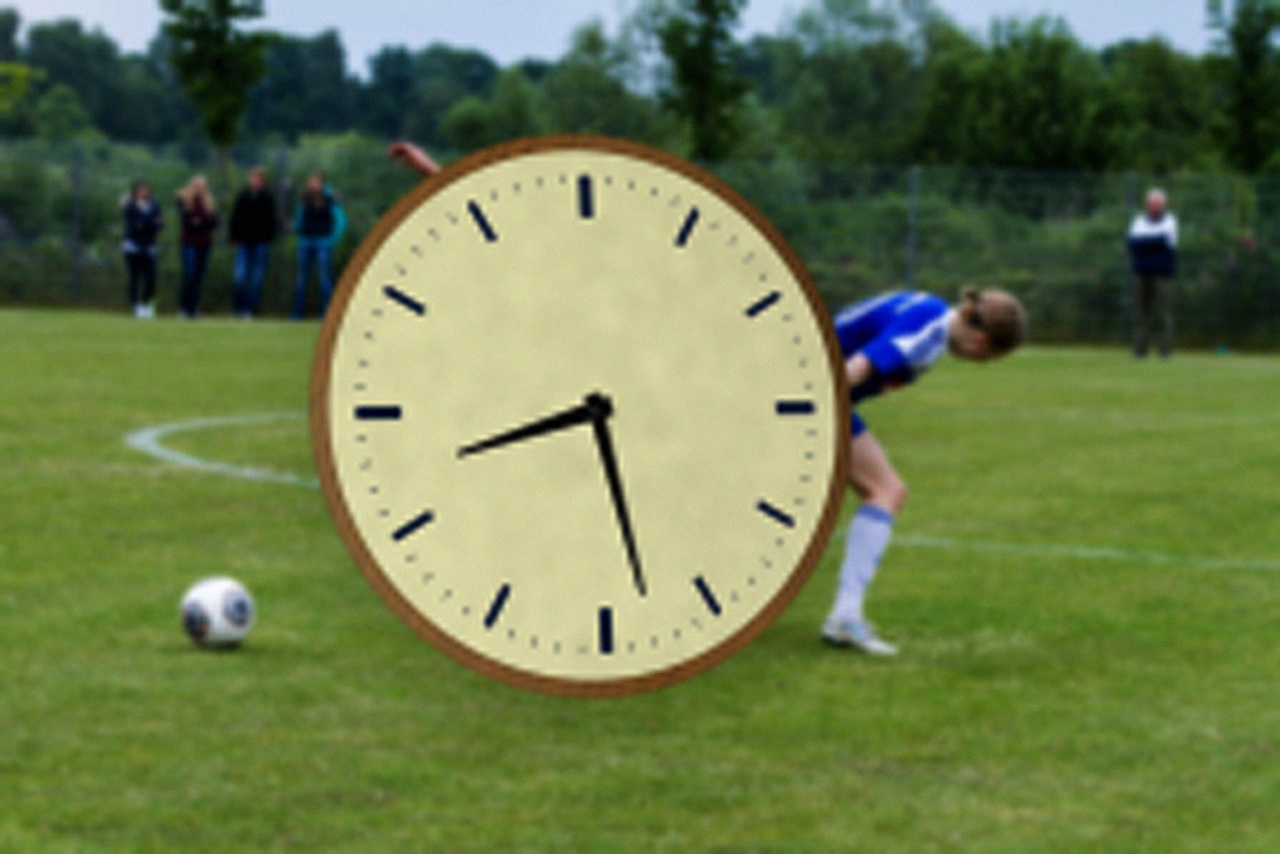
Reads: h=8 m=28
